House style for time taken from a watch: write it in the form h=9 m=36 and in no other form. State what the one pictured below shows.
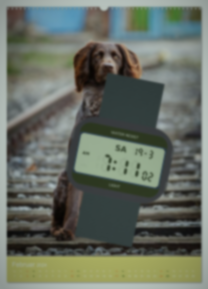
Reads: h=7 m=11
